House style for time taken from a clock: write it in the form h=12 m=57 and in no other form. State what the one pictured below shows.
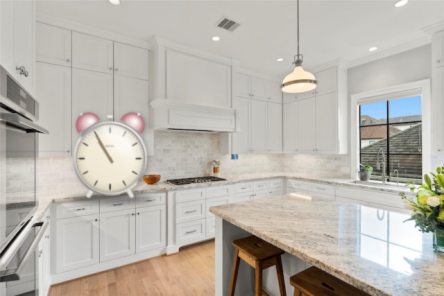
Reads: h=10 m=55
